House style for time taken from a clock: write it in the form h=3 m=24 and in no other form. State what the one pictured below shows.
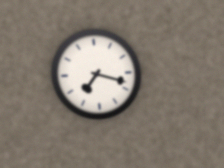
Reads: h=7 m=18
